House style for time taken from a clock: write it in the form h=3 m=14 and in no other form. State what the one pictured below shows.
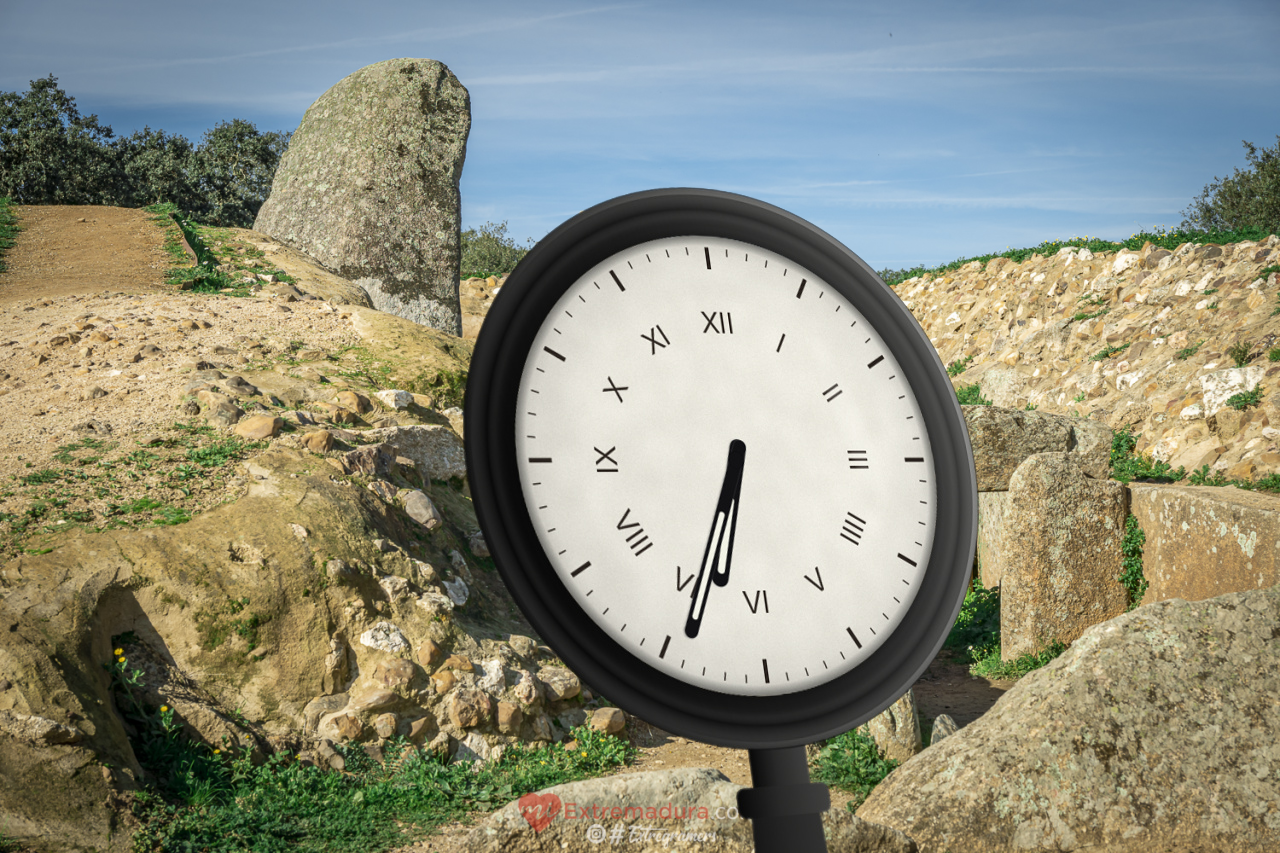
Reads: h=6 m=34
